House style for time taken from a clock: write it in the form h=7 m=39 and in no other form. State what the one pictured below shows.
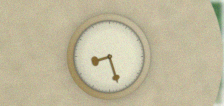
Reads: h=8 m=27
